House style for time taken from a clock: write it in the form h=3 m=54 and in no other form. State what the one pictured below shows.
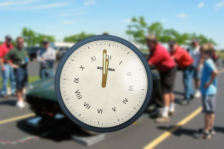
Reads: h=11 m=59
